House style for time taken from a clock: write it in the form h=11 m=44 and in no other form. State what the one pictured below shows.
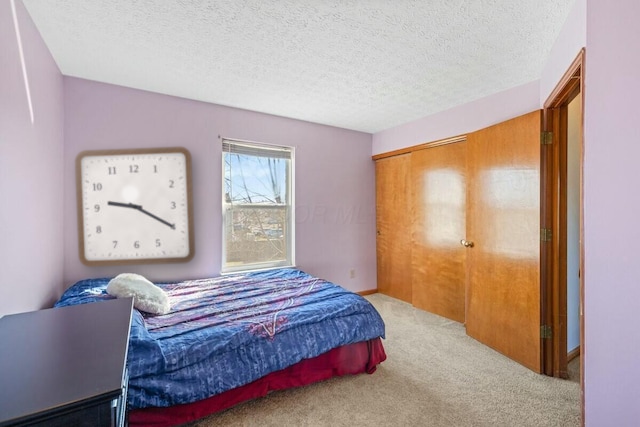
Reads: h=9 m=20
